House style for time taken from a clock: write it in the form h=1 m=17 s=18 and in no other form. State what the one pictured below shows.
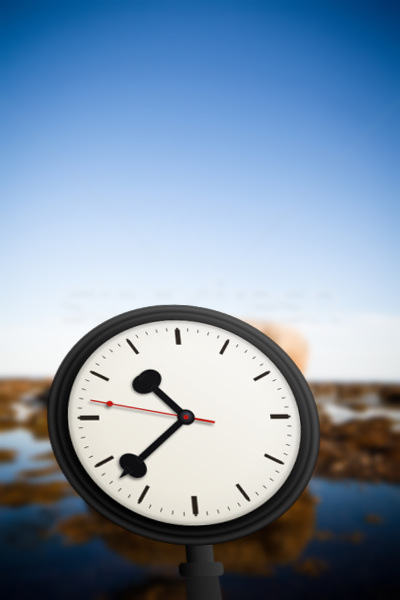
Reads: h=10 m=37 s=47
